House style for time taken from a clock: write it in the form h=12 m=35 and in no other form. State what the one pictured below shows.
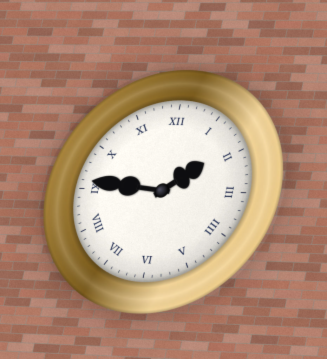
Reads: h=1 m=46
